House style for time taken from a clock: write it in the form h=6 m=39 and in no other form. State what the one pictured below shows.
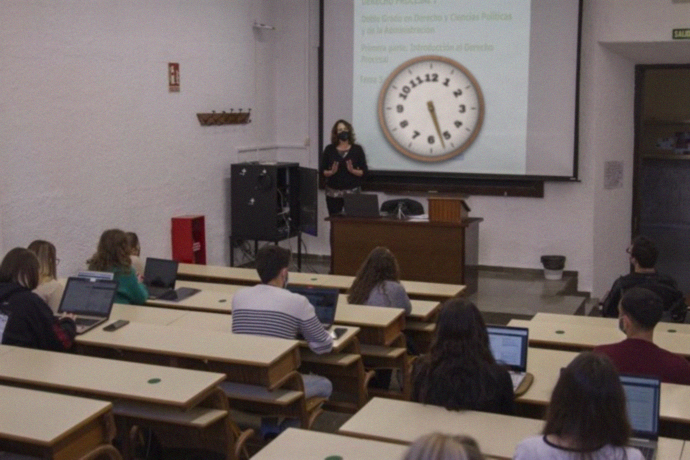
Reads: h=5 m=27
